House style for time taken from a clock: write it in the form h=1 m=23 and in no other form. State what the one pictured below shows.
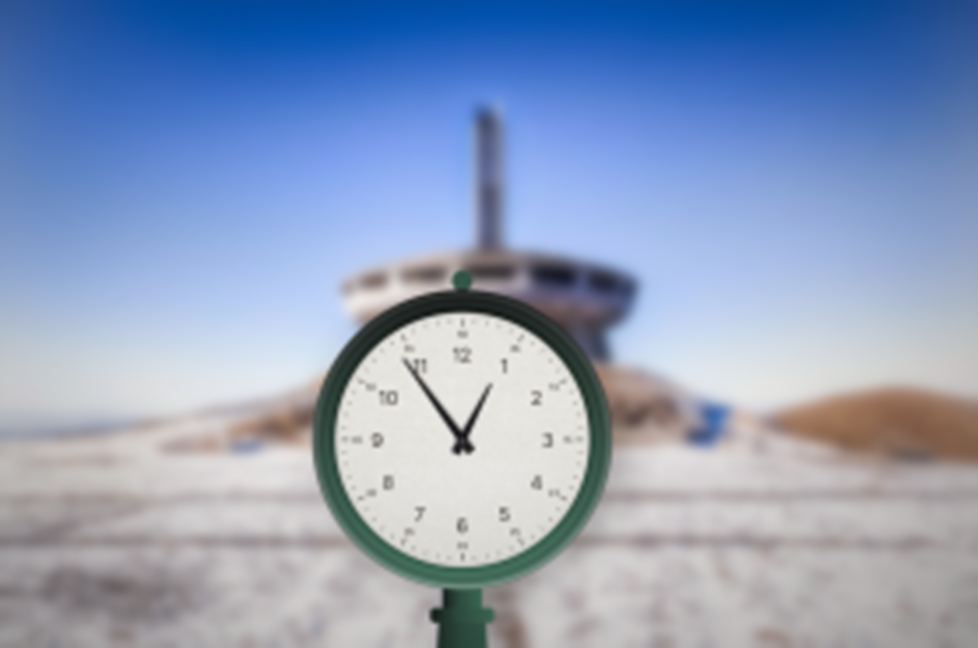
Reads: h=12 m=54
